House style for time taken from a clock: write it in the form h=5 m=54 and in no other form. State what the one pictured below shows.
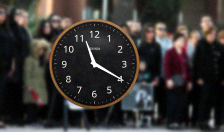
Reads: h=11 m=20
